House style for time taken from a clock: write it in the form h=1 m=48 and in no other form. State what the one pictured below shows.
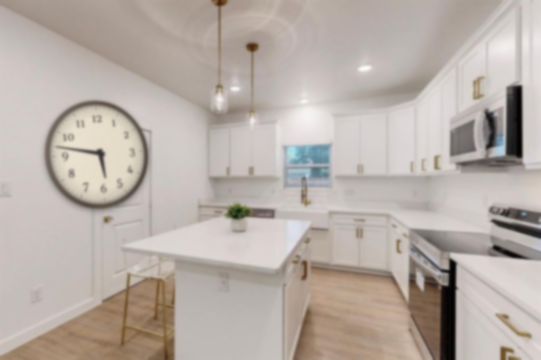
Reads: h=5 m=47
